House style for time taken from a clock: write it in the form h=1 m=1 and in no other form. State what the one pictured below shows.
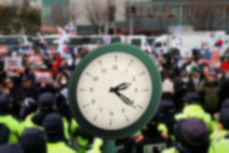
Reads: h=2 m=21
